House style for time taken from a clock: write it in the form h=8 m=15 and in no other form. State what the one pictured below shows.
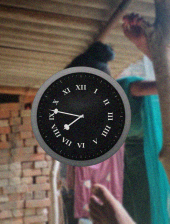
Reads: h=7 m=47
